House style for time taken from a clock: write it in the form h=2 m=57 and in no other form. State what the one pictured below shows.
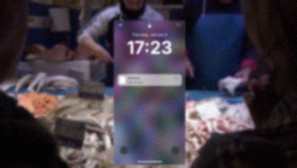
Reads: h=17 m=23
